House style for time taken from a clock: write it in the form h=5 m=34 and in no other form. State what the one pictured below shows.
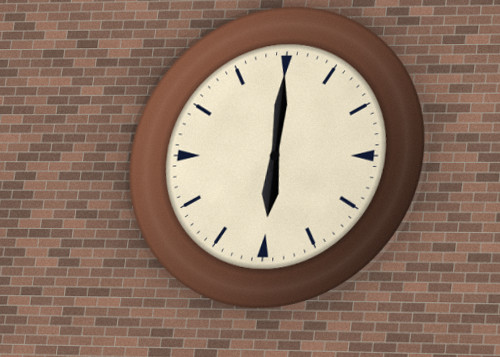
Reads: h=6 m=0
